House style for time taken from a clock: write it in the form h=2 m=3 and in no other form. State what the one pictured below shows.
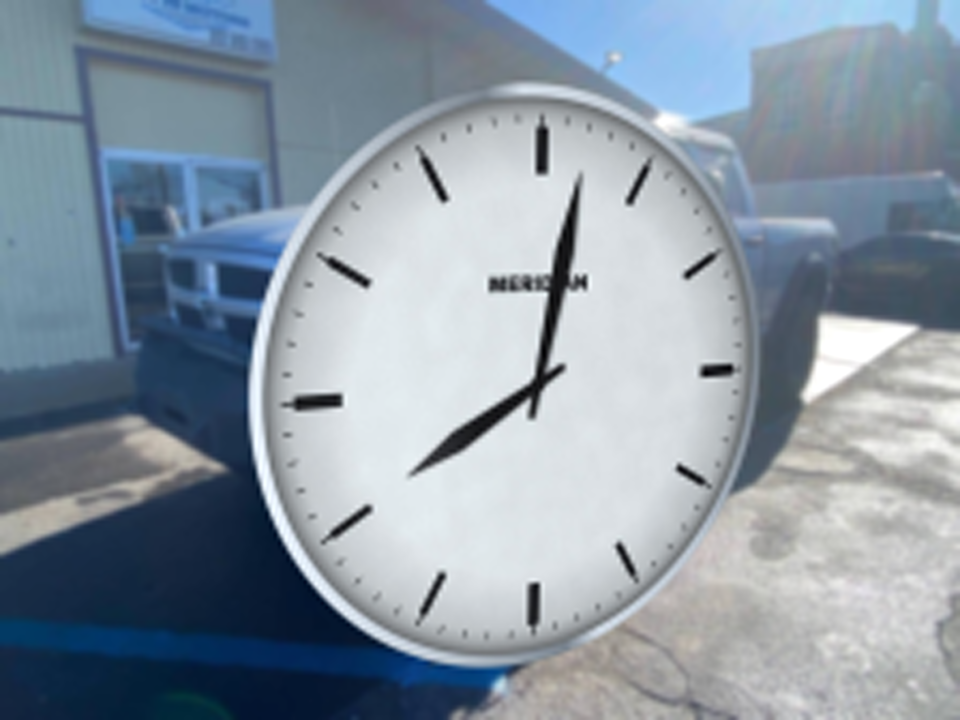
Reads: h=8 m=2
